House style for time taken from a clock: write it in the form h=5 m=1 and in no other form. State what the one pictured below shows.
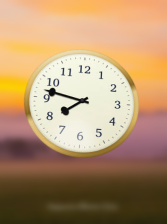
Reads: h=7 m=47
